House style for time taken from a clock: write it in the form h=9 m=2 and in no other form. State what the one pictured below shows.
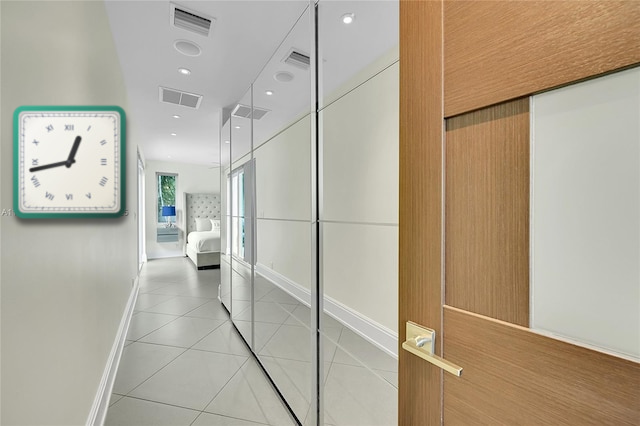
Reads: h=12 m=43
